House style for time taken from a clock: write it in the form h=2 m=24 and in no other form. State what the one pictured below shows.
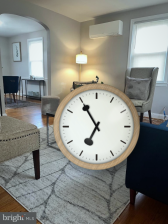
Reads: h=6 m=55
